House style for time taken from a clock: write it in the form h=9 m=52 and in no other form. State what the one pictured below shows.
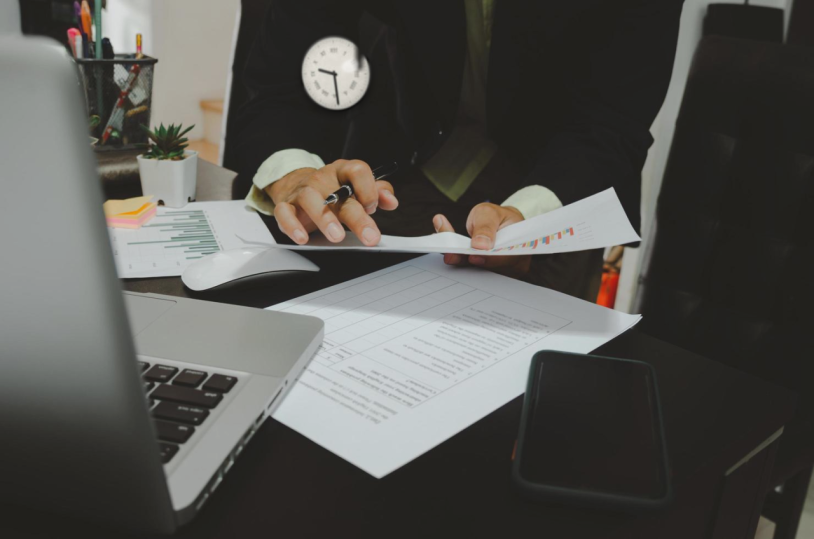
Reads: h=9 m=29
